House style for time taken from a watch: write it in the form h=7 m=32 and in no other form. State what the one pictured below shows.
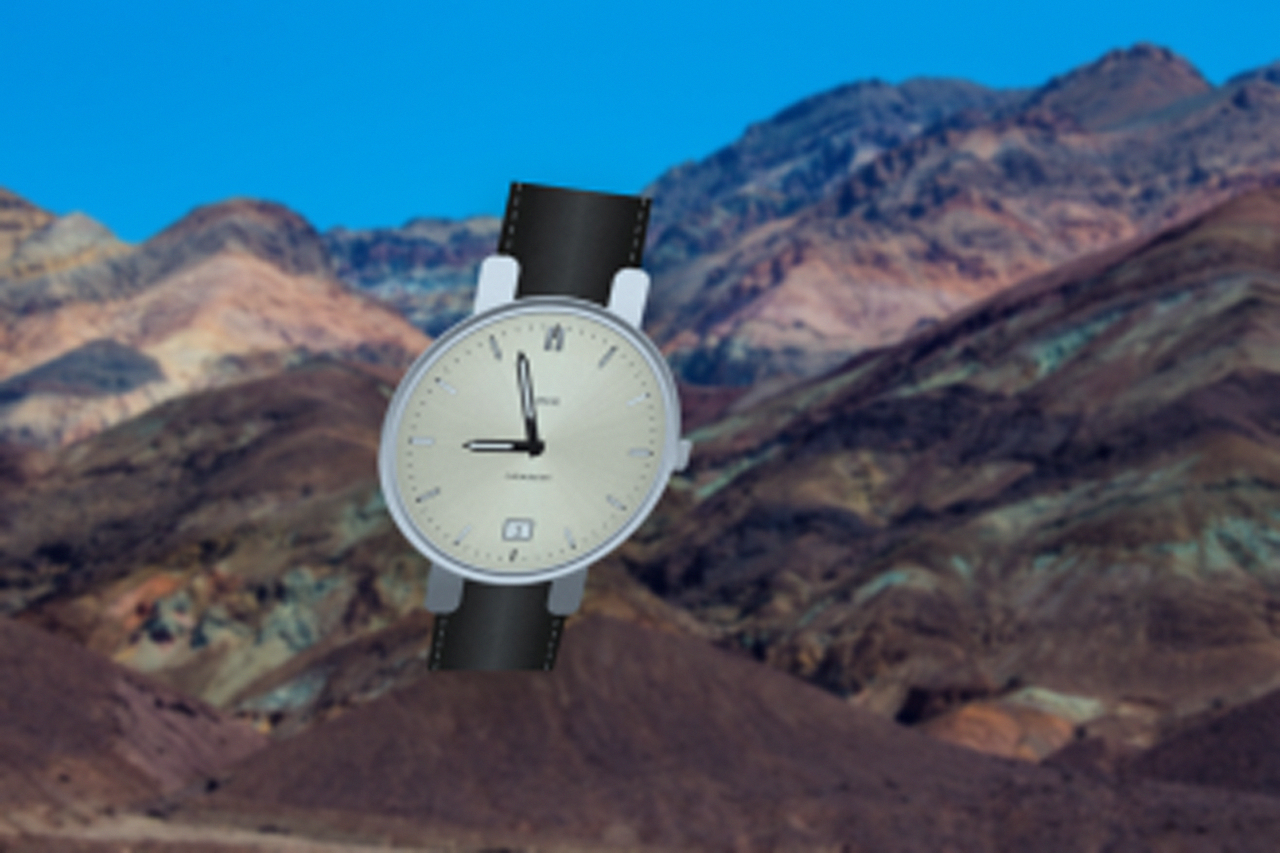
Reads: h=8 m=57
